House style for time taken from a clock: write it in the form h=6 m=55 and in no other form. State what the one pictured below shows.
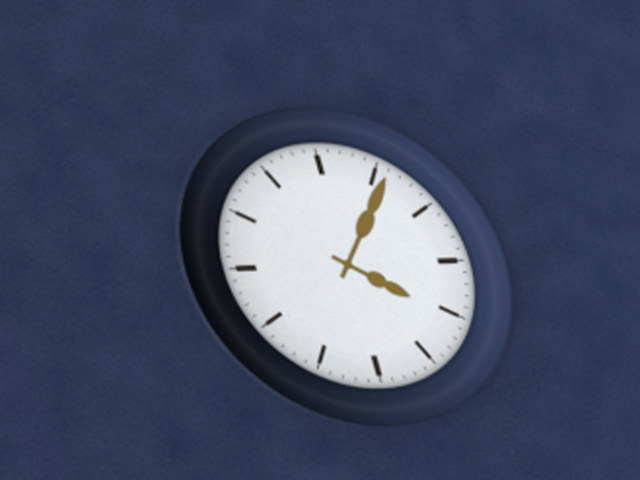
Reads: h=4 m=6
